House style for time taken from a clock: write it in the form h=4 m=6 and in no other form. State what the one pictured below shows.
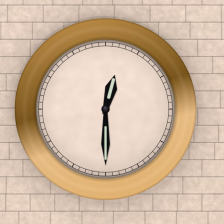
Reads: h=12 m=30
